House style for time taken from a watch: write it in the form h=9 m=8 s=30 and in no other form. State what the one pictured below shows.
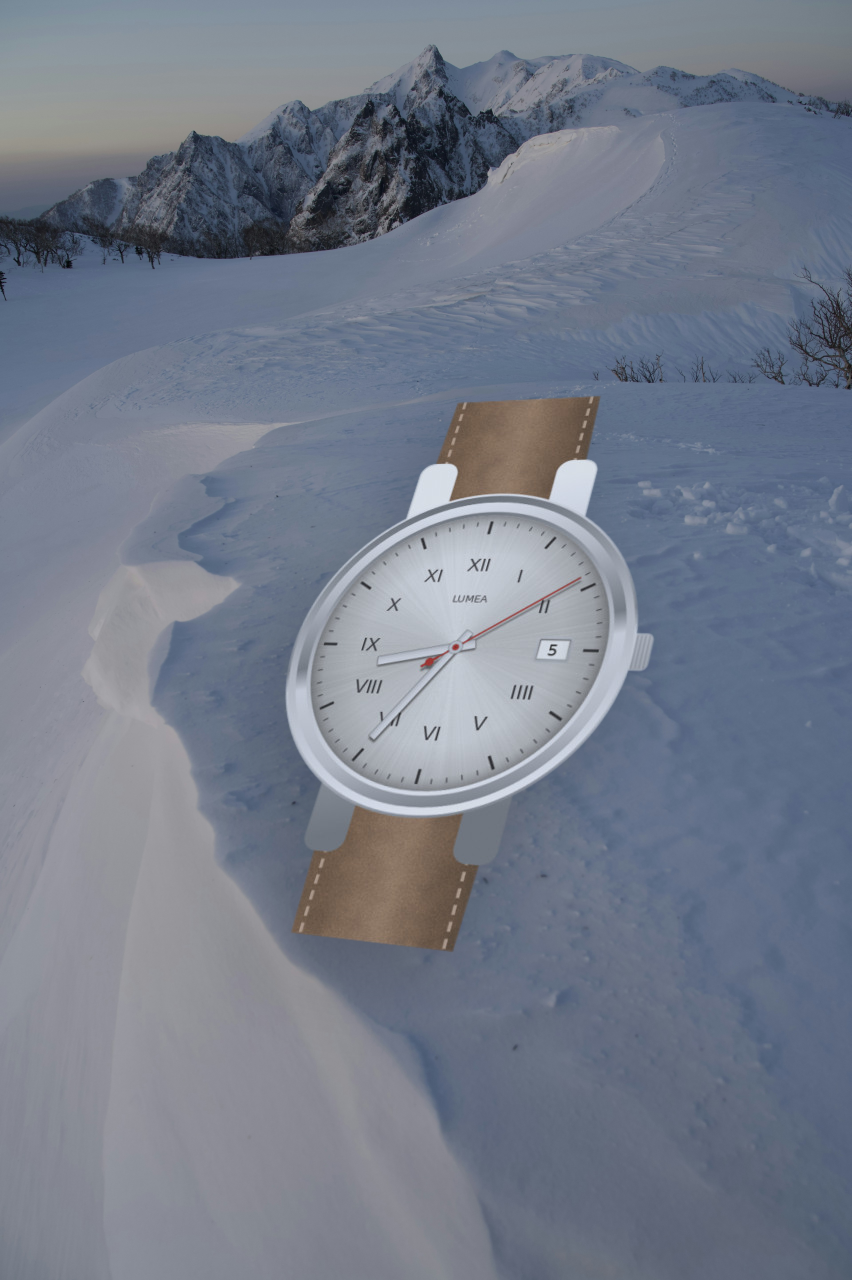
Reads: h=8 m=35 s=9
